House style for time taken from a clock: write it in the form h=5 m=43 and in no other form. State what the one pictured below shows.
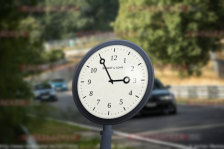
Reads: h=2 m=55
